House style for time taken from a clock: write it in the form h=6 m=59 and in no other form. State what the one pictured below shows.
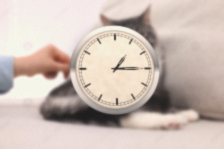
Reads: h=1 m=15
